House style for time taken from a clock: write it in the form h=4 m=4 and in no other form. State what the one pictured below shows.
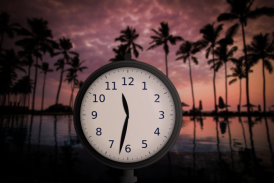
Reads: h=11 m=32
